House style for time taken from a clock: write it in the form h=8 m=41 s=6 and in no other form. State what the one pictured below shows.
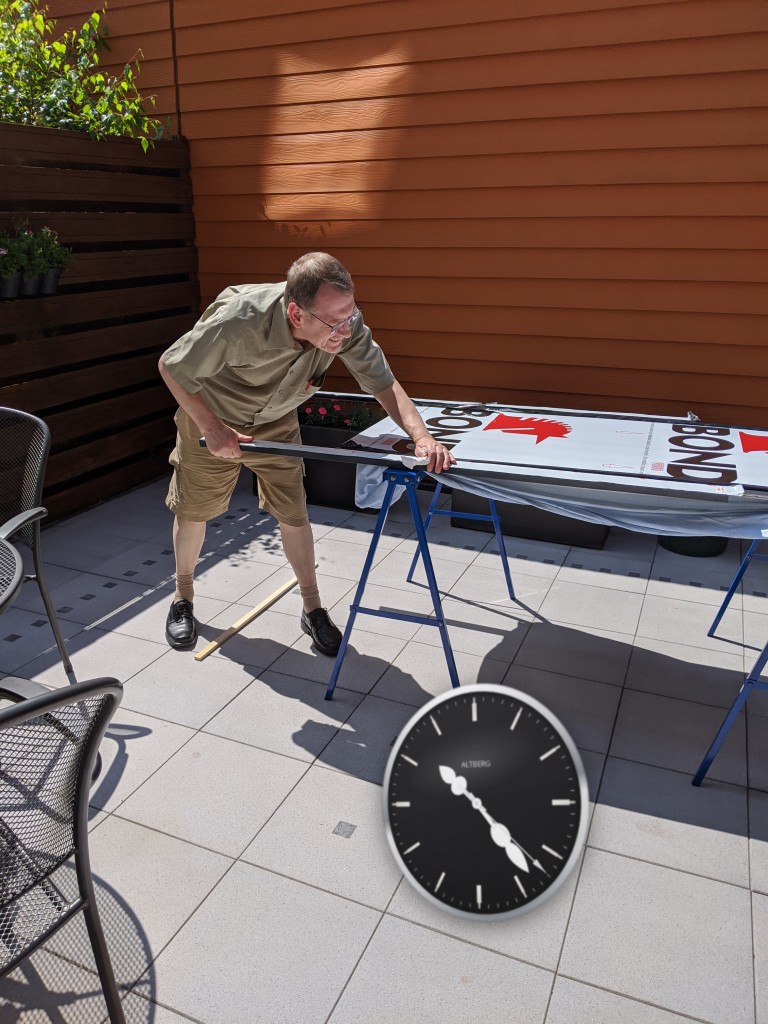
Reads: h=10 m=23 s=22
